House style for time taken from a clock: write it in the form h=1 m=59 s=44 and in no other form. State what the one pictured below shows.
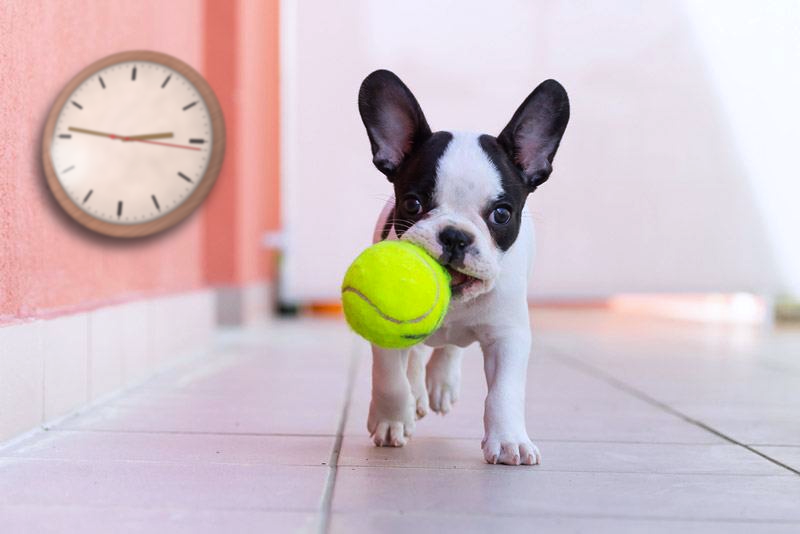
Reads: h=2 m=46 s=16
